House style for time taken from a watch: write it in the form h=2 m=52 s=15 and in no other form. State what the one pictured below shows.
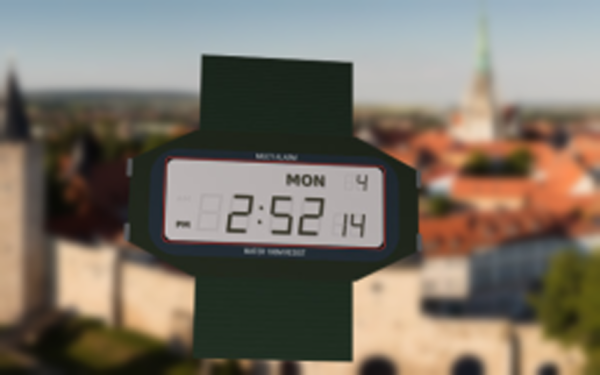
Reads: h=2 m=52 s=14
